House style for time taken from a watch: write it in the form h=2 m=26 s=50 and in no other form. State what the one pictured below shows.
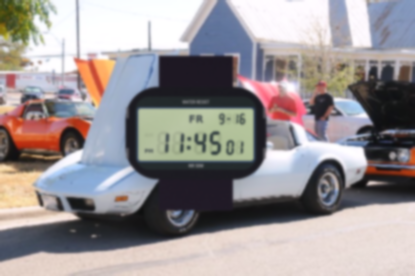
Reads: h=11 m=45 s=1
